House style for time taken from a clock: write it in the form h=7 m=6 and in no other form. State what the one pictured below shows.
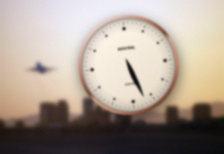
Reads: h=5 m=27
